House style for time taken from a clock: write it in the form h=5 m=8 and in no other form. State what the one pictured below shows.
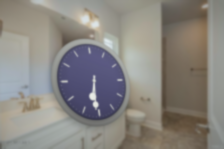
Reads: h=6 m=31
